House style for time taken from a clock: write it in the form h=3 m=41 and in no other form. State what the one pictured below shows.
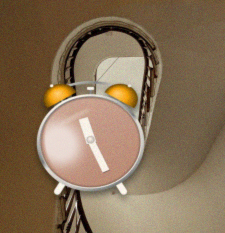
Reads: h=11 m=26
